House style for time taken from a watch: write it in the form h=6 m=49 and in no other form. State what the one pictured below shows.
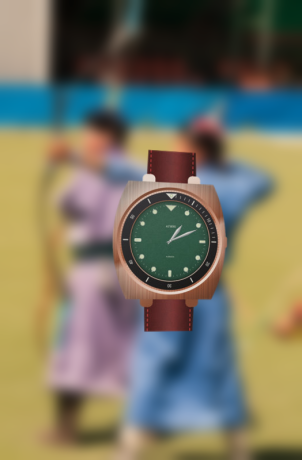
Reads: h=1 m=11
